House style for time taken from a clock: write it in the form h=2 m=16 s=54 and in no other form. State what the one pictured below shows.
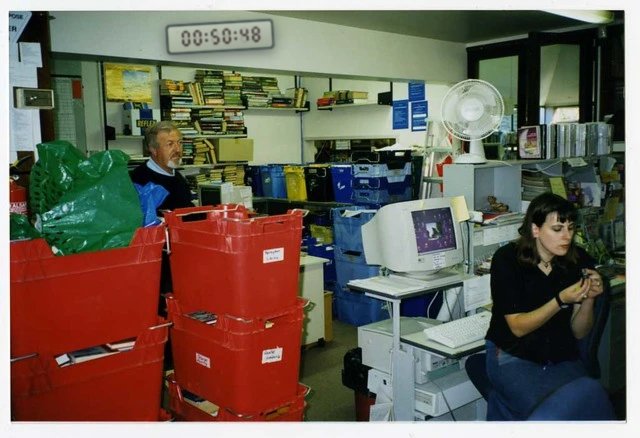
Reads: h=0 m=50 s=48
